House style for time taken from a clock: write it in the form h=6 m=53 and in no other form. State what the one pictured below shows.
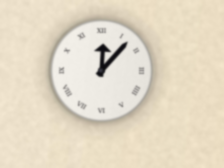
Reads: h=12 m=7
